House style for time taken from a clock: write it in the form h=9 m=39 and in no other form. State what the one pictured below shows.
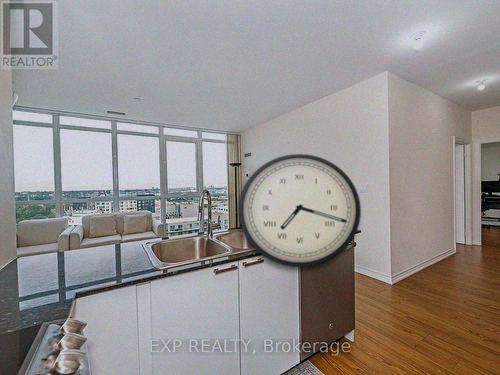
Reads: h=7 m=18
